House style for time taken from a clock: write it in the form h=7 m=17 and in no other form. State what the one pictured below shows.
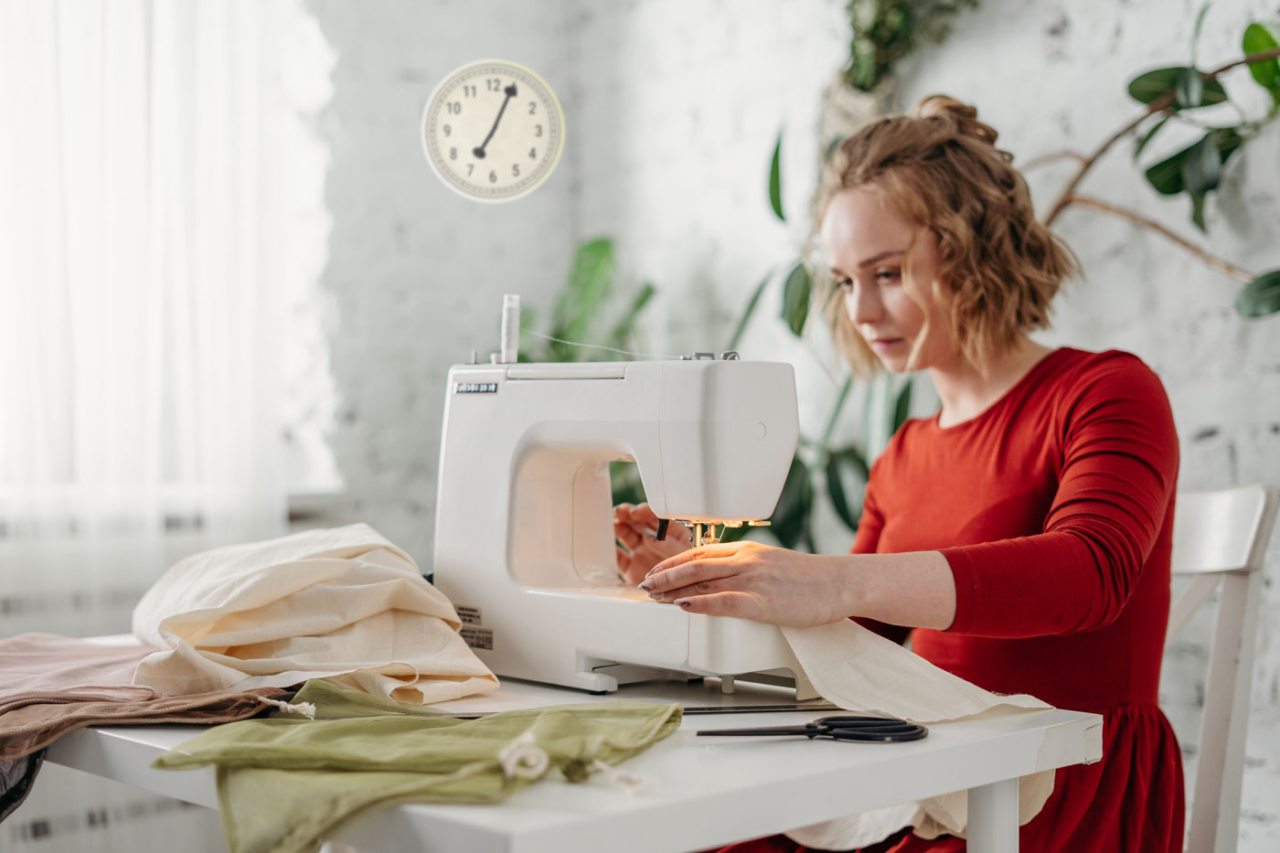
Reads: h=7 m=4
